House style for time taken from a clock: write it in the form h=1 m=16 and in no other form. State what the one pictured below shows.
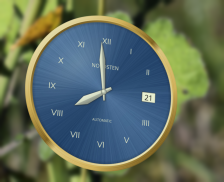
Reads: h=7 m=59
